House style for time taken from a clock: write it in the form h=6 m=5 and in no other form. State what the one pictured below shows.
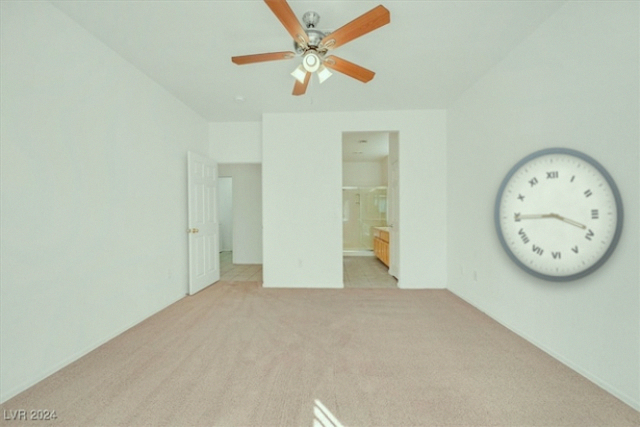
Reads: h=3 m=45
